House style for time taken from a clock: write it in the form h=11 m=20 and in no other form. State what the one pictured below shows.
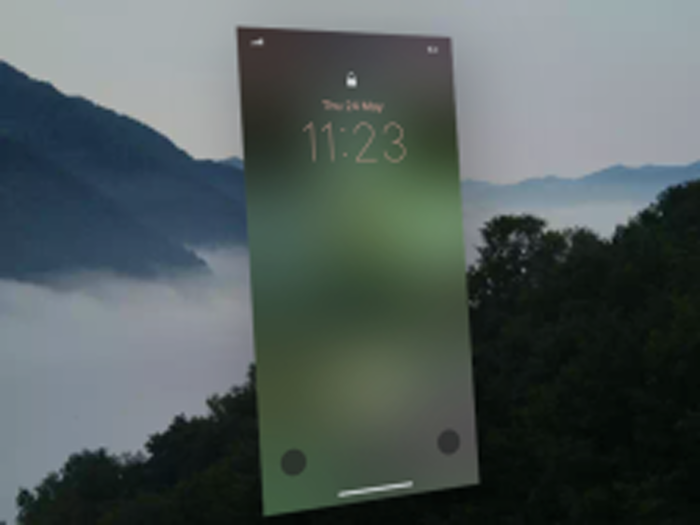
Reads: h=11 m=23
